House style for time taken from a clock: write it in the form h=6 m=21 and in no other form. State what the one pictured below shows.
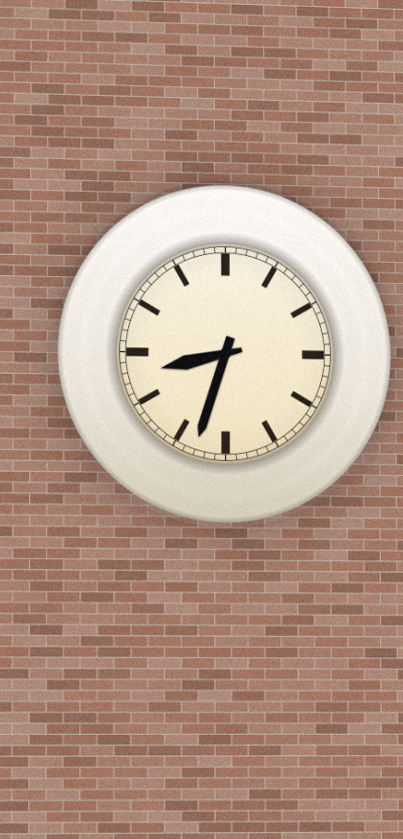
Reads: h=8 m=33
